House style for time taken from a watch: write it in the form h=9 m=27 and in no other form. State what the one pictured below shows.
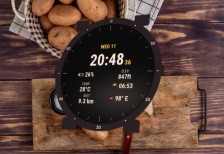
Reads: h=20 m=48
